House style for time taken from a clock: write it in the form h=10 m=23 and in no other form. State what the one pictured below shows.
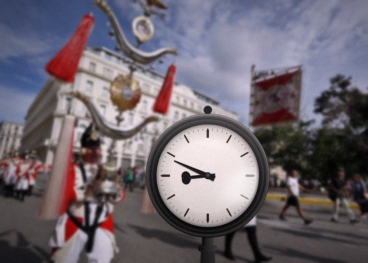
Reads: h=8 m=49
